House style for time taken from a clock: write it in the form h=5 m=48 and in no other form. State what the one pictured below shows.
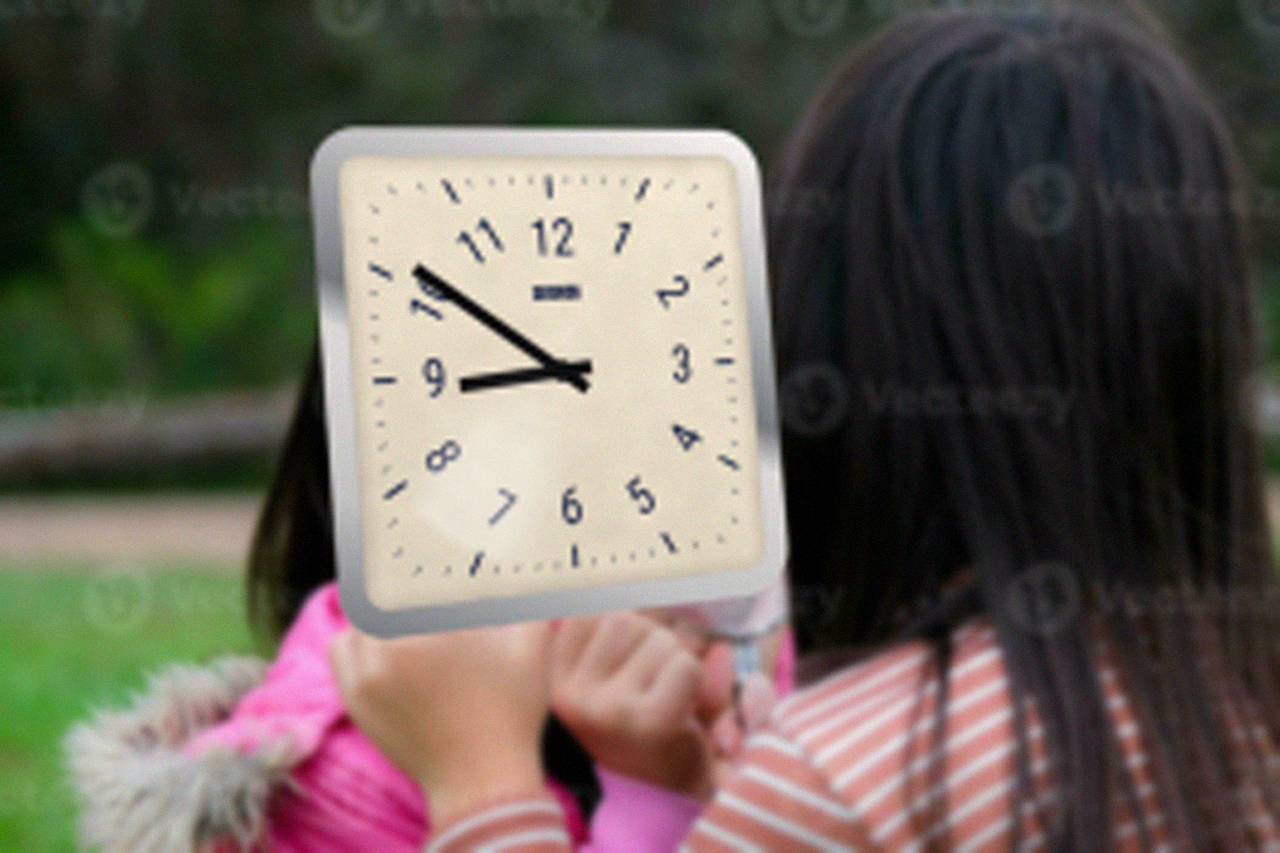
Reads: h=8 m=51
